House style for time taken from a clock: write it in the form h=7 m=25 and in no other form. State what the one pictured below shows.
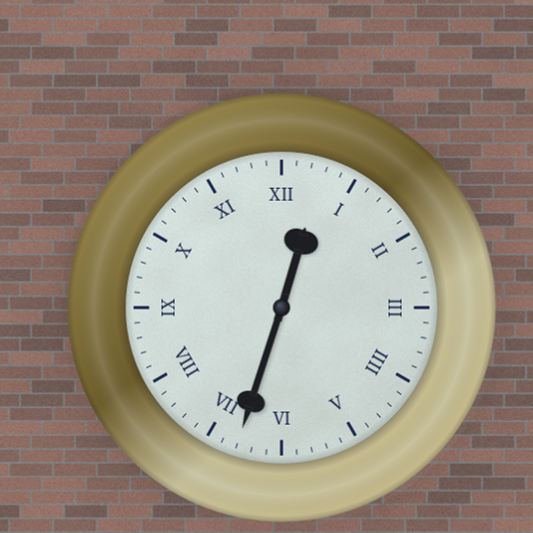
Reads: h=12 m=33
